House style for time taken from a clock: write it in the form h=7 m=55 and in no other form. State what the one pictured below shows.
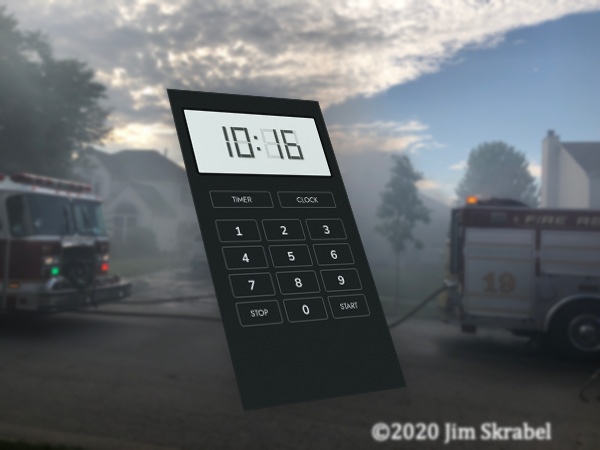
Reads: h=10 m=16
